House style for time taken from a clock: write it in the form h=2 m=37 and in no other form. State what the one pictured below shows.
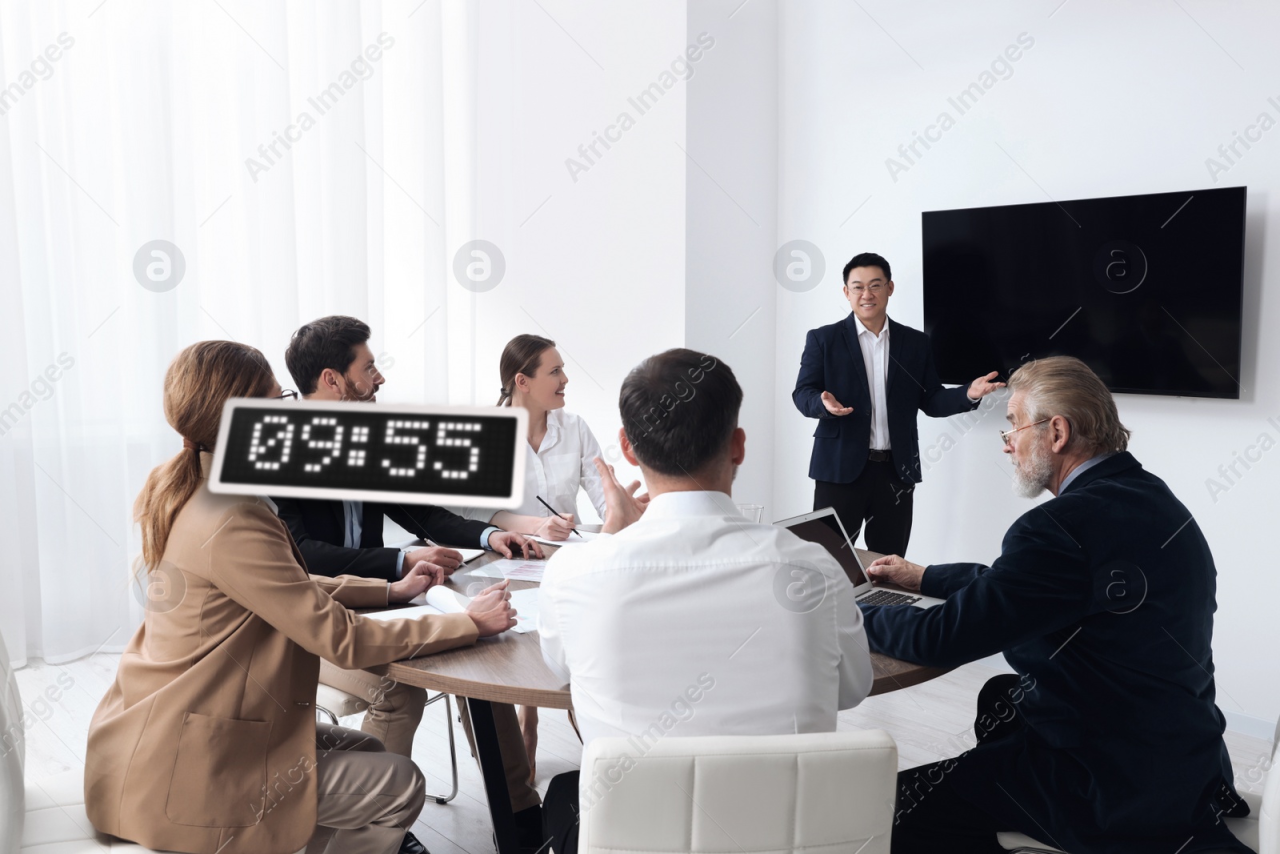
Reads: h=9 m=55
